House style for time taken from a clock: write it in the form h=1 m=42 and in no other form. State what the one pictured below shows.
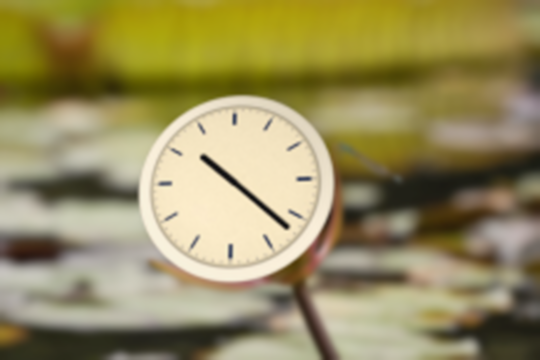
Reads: h=10 m=22
